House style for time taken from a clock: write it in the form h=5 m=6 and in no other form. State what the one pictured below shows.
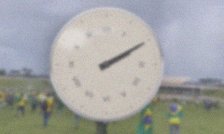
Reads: h=2 m=10
